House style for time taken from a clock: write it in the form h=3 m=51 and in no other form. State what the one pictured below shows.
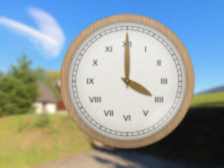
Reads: h=4 m=0
